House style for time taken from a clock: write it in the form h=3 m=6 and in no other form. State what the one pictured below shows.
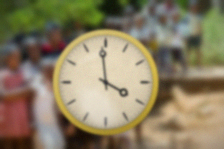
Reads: h=3 m=59
